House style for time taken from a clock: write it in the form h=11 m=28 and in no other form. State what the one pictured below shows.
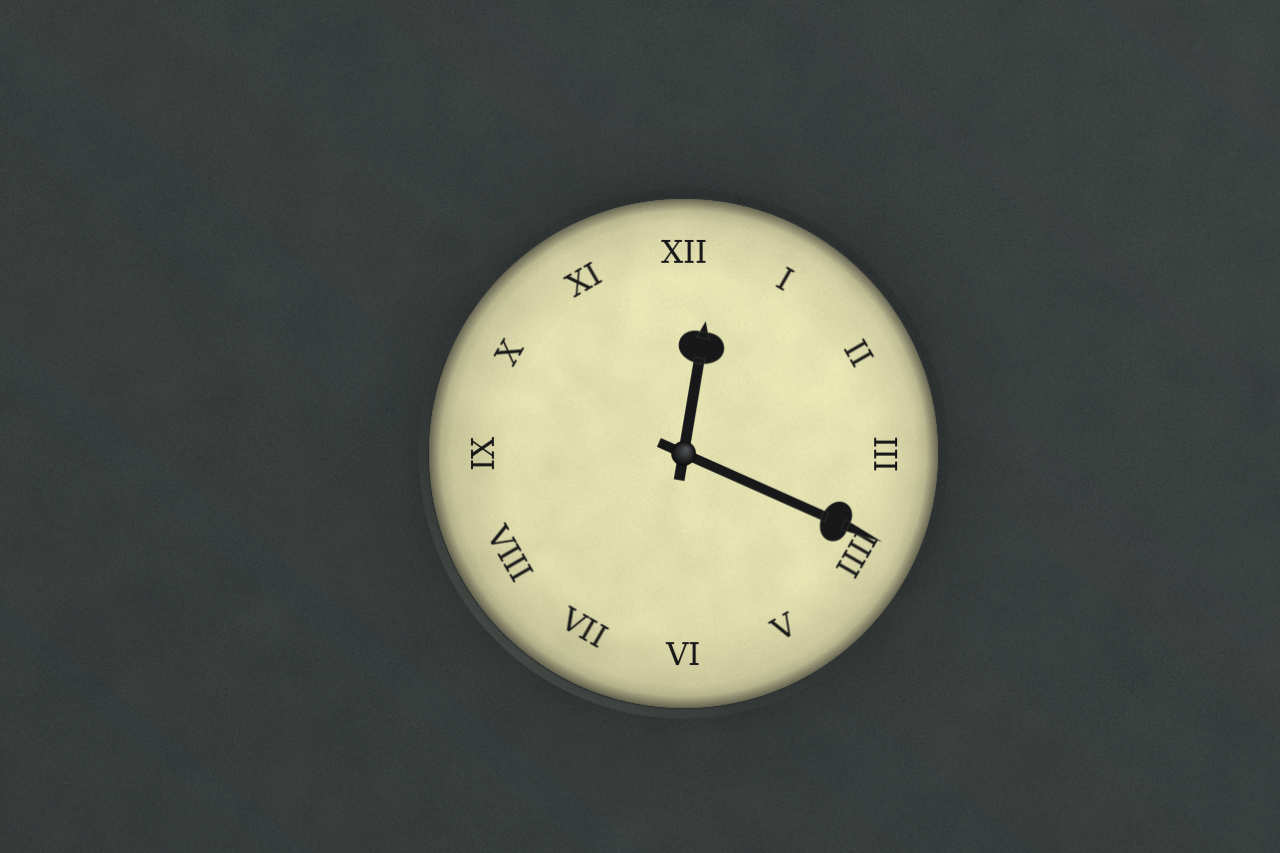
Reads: h=12 m=19
